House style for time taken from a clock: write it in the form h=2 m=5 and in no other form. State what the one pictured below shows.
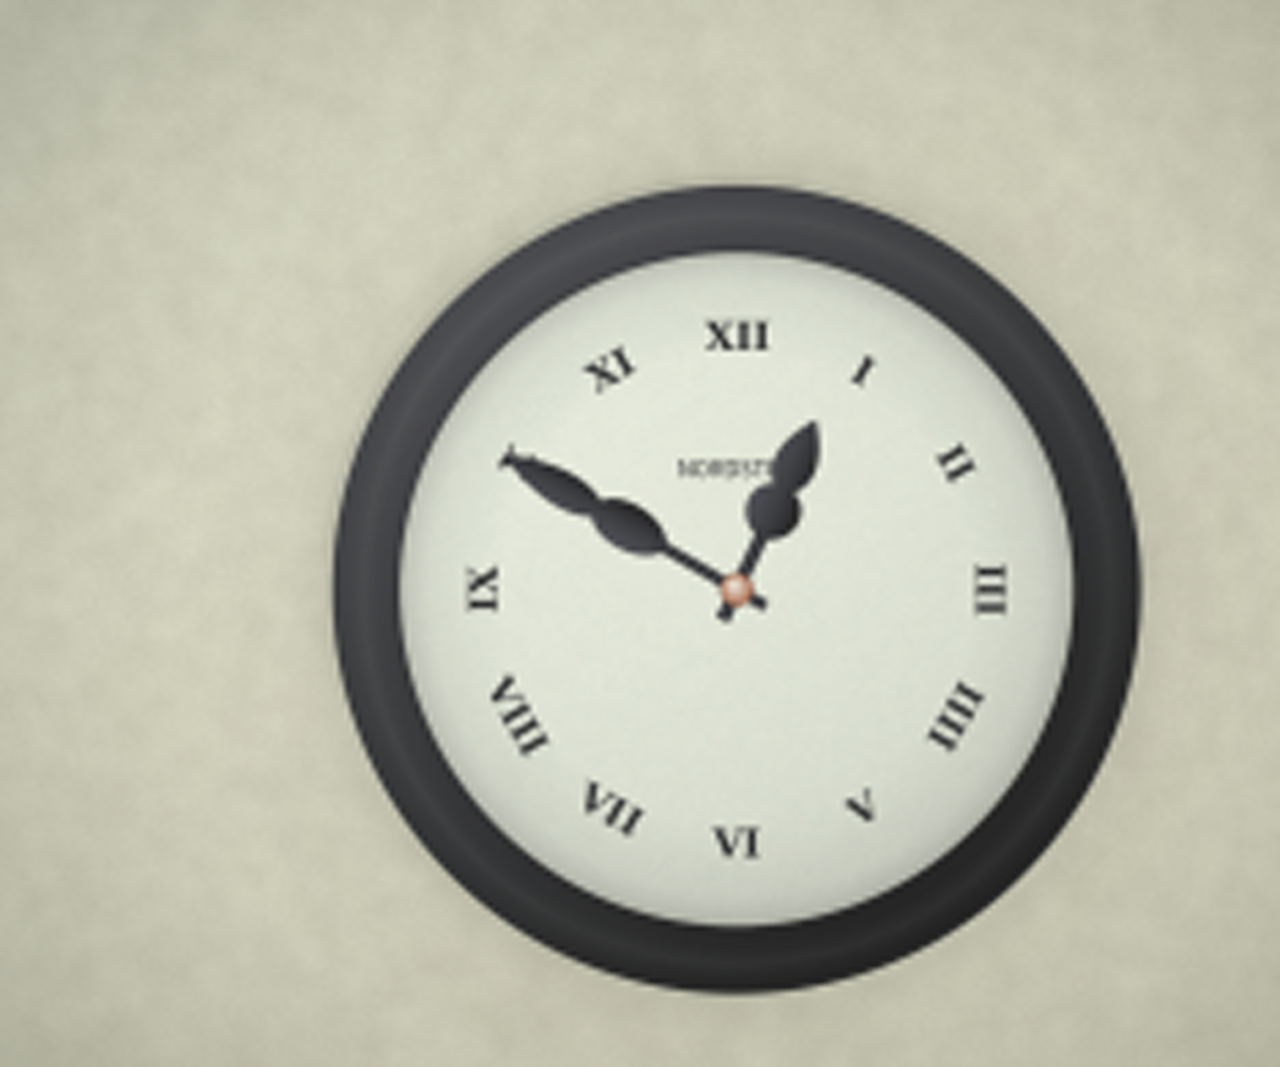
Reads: h=12 m=50
